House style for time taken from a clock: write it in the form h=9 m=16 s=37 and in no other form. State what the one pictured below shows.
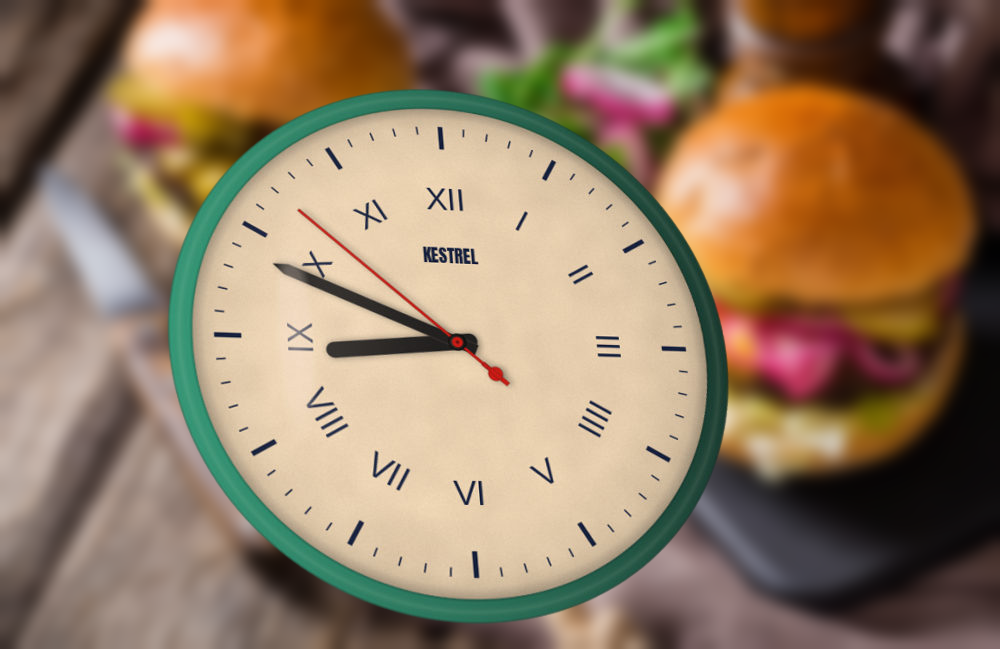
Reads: h=8 m=48 s=52
